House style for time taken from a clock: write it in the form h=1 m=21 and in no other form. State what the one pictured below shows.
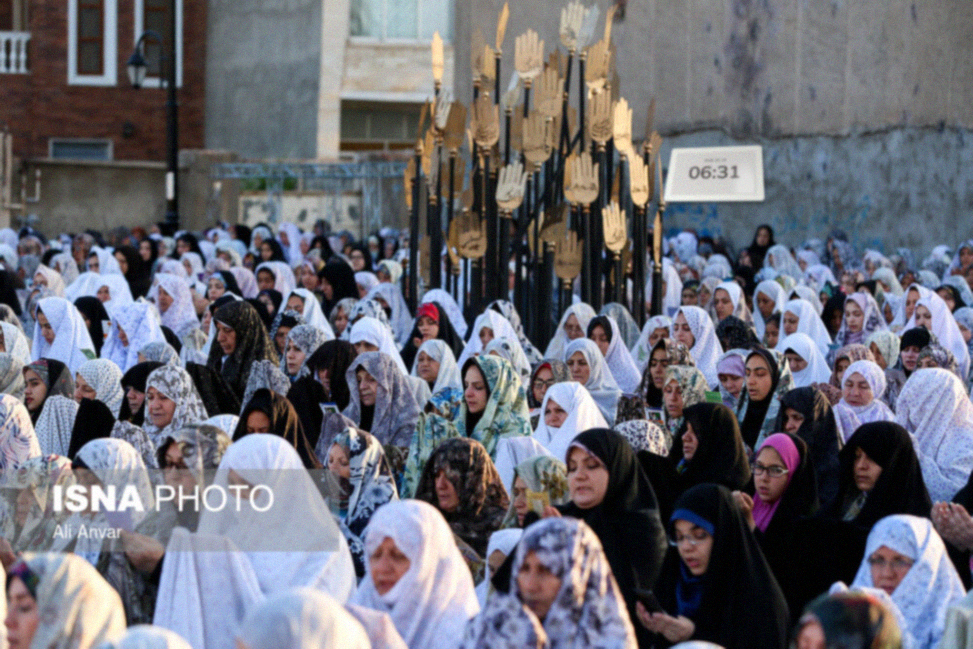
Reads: h=6 m=31
